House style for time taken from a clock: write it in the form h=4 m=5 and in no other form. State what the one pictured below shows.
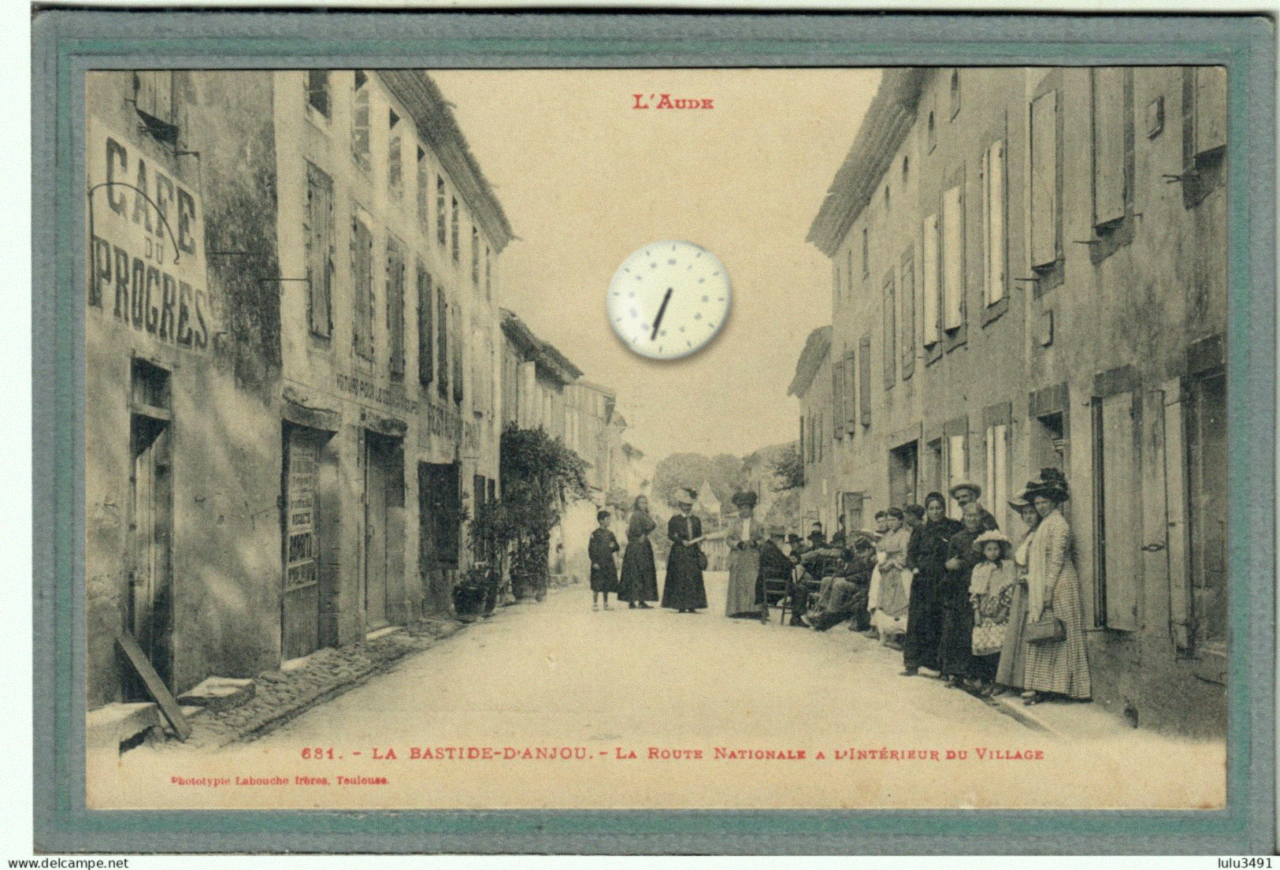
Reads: h=6 m=32
